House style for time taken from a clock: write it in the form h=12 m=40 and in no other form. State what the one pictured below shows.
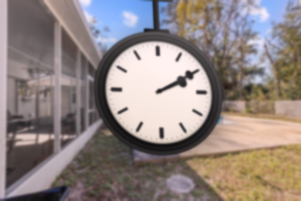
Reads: h=2 m=10
